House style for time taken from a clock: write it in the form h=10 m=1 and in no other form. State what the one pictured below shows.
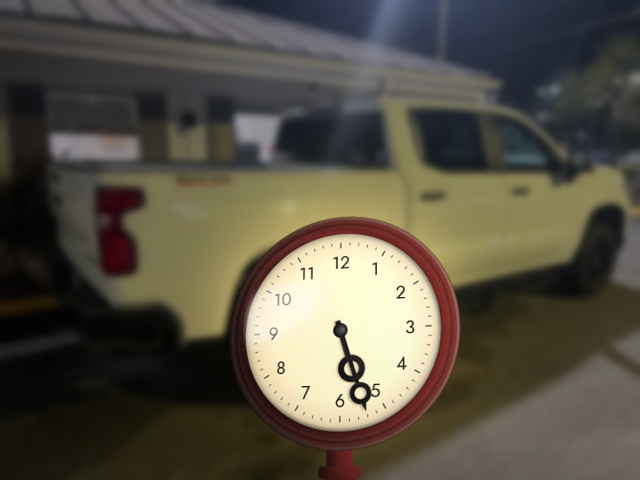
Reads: h=5 m=27
